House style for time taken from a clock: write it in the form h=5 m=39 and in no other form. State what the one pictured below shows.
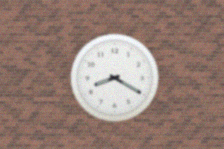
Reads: h=8 m=20
